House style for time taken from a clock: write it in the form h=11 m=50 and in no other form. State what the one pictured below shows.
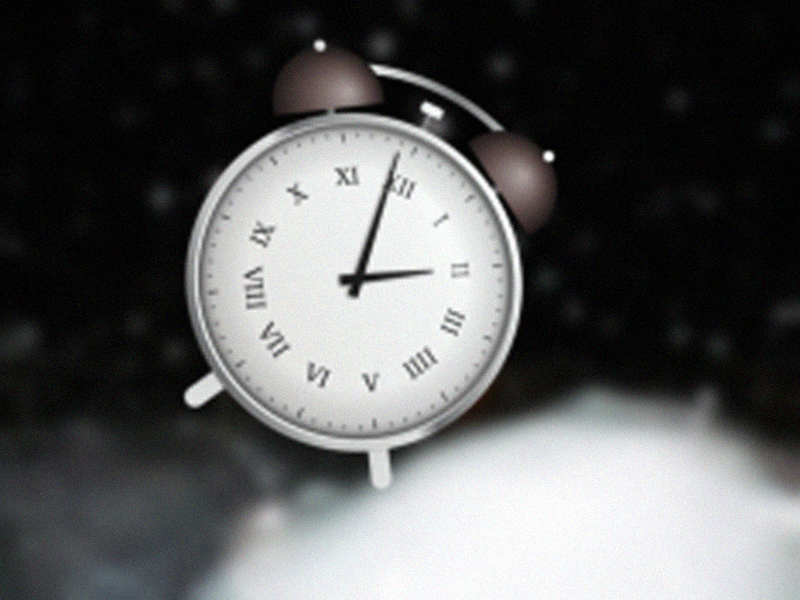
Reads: h=1 m=59
